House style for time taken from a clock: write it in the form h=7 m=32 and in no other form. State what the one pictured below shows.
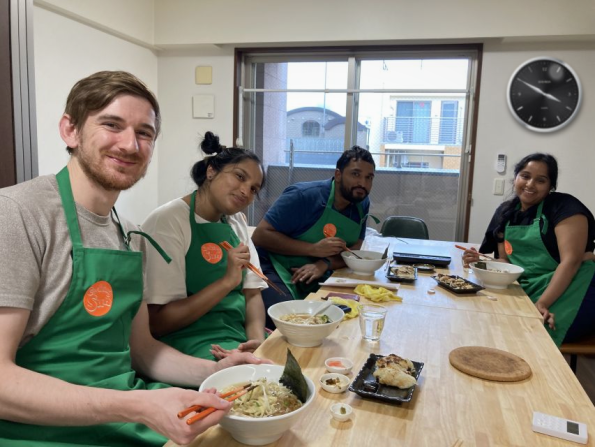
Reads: h=3 m=50
